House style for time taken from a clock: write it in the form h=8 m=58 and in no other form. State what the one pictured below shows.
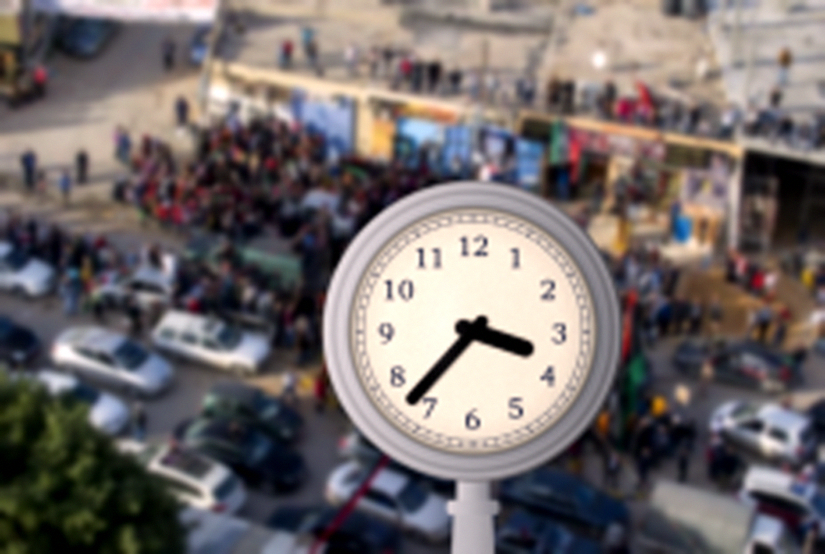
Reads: h=3 m=37
